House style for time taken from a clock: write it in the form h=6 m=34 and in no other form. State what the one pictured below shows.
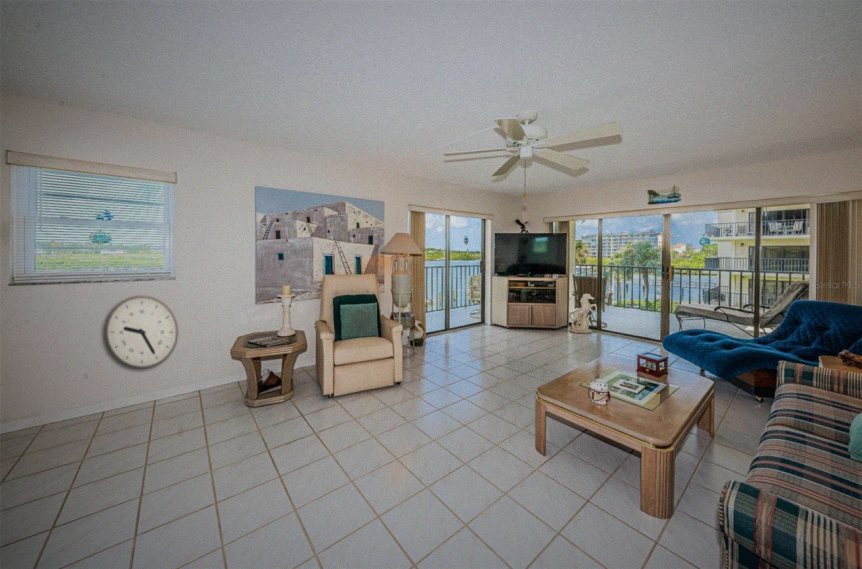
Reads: h=9 m=25
